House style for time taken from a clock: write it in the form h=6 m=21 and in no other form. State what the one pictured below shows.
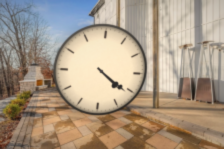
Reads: h=4 m=21
